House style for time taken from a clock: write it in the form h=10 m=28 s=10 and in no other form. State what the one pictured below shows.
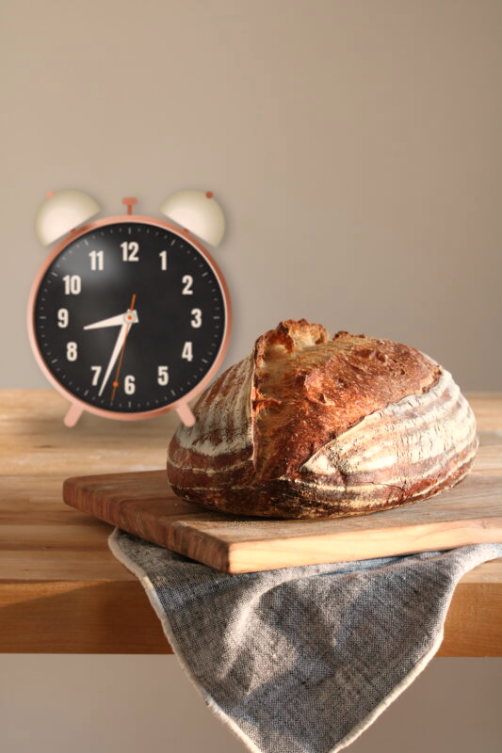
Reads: h=8 m=33 s=32
